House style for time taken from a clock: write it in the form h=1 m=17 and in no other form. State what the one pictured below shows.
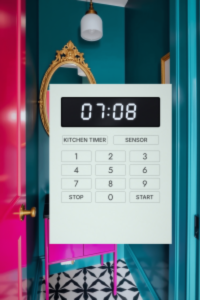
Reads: h=7 m=8
